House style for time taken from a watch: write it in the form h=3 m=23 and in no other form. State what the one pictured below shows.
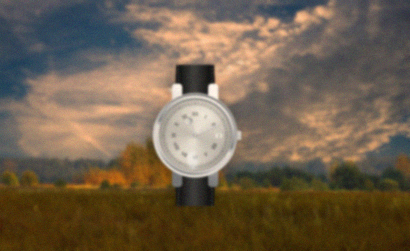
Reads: h=11 m=11
